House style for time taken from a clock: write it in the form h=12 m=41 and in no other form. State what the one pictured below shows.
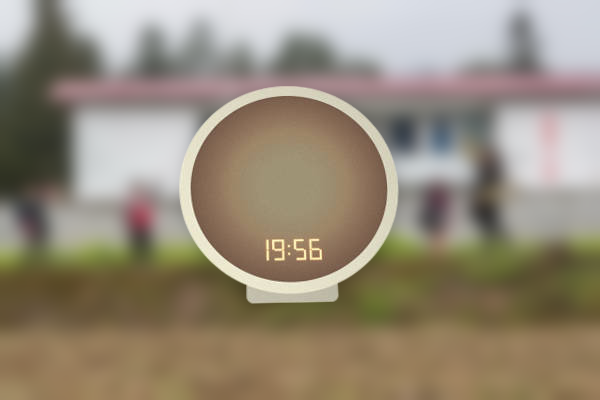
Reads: h=19 m=56
